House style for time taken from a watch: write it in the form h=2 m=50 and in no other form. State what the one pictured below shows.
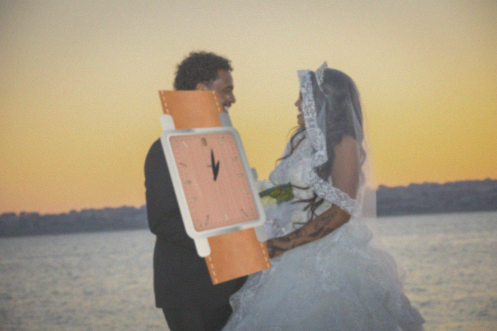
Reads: h=1 m=2
